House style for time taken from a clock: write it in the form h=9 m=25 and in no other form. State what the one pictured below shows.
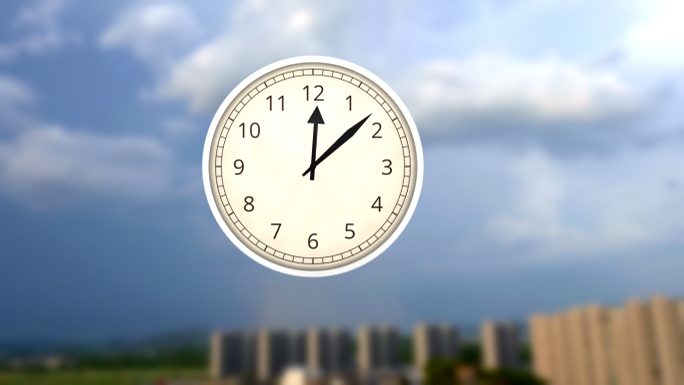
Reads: h=12 m=8
